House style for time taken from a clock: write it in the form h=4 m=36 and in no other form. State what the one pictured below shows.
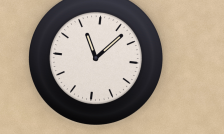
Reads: h=11 m=7
